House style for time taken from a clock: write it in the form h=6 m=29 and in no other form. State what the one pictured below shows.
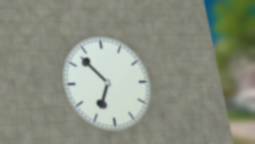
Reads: h=6 m=53
